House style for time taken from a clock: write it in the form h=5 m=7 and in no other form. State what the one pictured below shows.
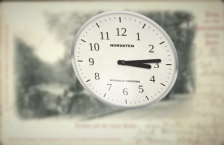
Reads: h=3 m=14
